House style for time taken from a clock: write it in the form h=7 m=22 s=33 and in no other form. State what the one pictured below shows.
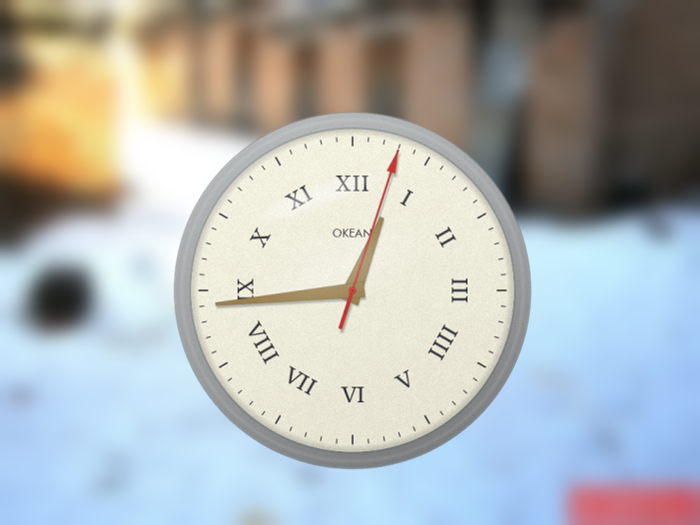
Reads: h=12 m=44 s=3
